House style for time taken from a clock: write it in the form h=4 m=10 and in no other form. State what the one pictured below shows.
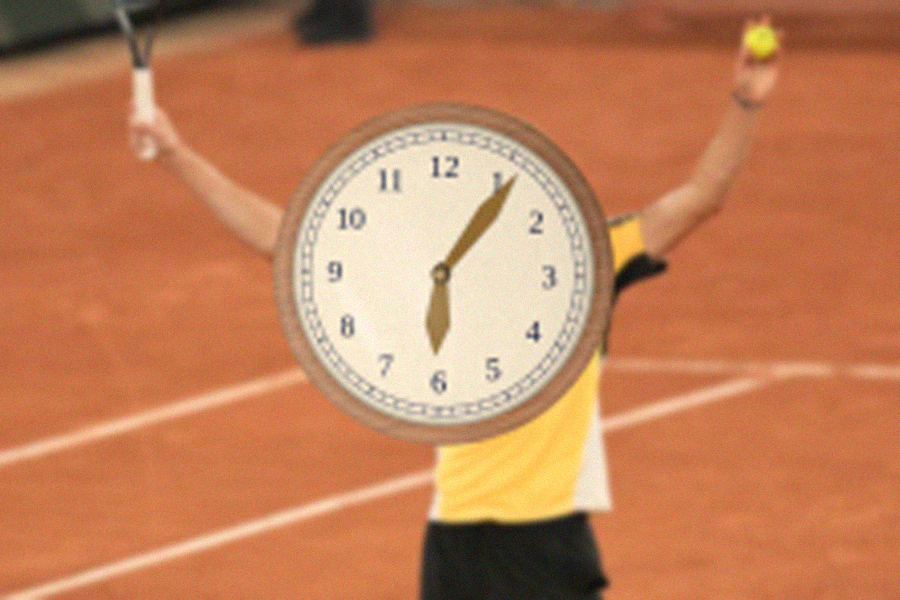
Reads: h=6 m=6
